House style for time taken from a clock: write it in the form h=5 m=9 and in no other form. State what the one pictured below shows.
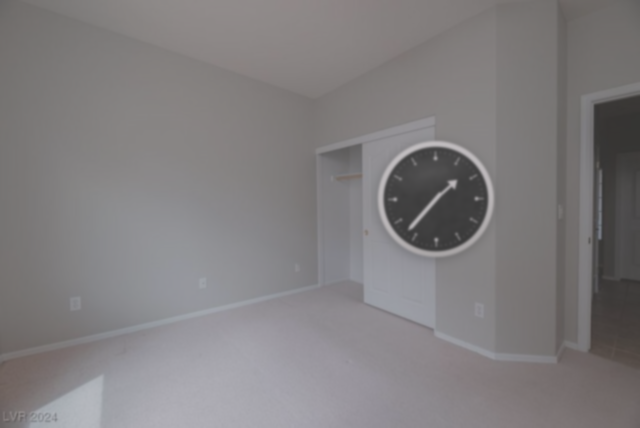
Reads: h=1 m=37
